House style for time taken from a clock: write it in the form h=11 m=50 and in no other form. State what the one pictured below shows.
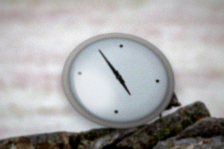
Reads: h=4 m=54
